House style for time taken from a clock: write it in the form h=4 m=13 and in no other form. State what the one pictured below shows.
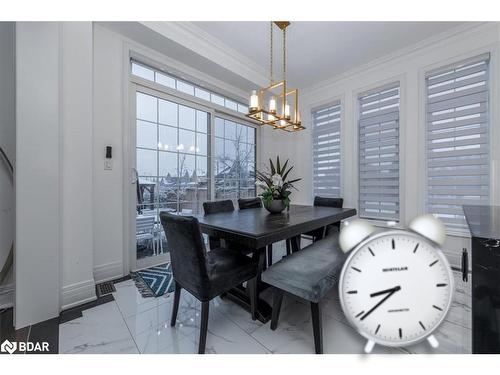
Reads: h=8 m=39
